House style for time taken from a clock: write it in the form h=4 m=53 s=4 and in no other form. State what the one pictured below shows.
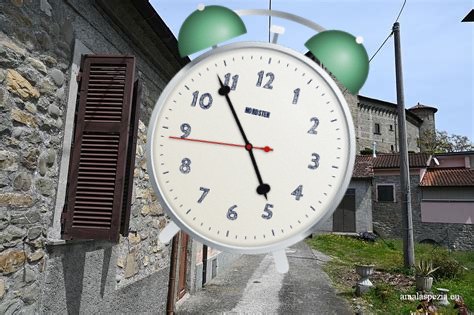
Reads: h=4 m=53 s=44
